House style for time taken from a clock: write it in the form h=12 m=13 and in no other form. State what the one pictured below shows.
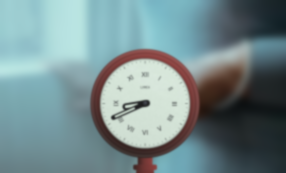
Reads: h=8 m=41
